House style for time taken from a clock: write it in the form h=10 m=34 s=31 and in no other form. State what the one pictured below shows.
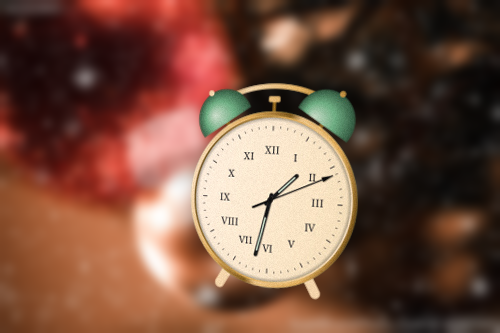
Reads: h=1 m=32 s=11
